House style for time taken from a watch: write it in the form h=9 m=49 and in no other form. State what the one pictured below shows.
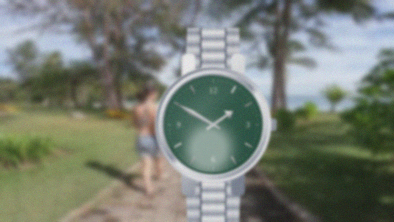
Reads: h=1 m=50
